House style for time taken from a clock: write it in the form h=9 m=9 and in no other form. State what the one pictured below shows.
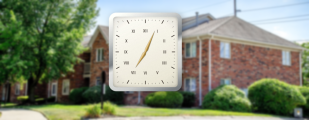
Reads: h=7 m=4
